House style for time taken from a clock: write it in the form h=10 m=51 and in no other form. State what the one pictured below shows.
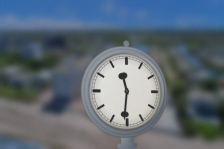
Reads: h=11 m=31
